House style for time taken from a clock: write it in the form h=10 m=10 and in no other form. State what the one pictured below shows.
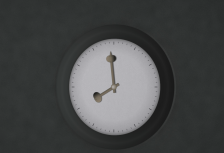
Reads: h=7 m=59
